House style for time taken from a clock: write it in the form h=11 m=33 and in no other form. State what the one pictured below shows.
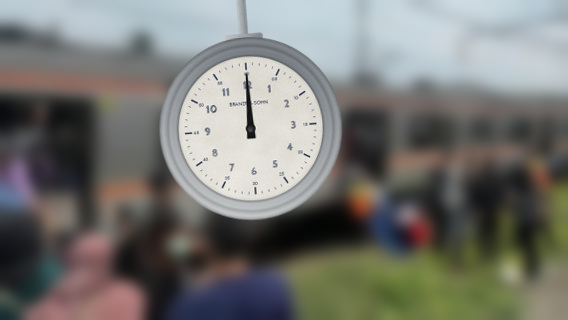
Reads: h=12 m=0
